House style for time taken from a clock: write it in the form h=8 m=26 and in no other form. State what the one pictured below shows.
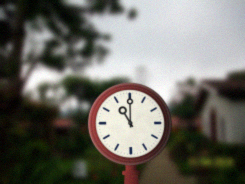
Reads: h=11 m=0
